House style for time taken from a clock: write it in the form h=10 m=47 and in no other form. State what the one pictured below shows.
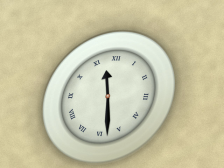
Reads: h=11 m=28
